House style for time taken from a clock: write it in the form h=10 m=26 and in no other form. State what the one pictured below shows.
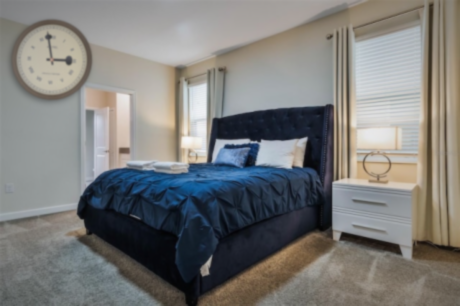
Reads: h=2 m=58
